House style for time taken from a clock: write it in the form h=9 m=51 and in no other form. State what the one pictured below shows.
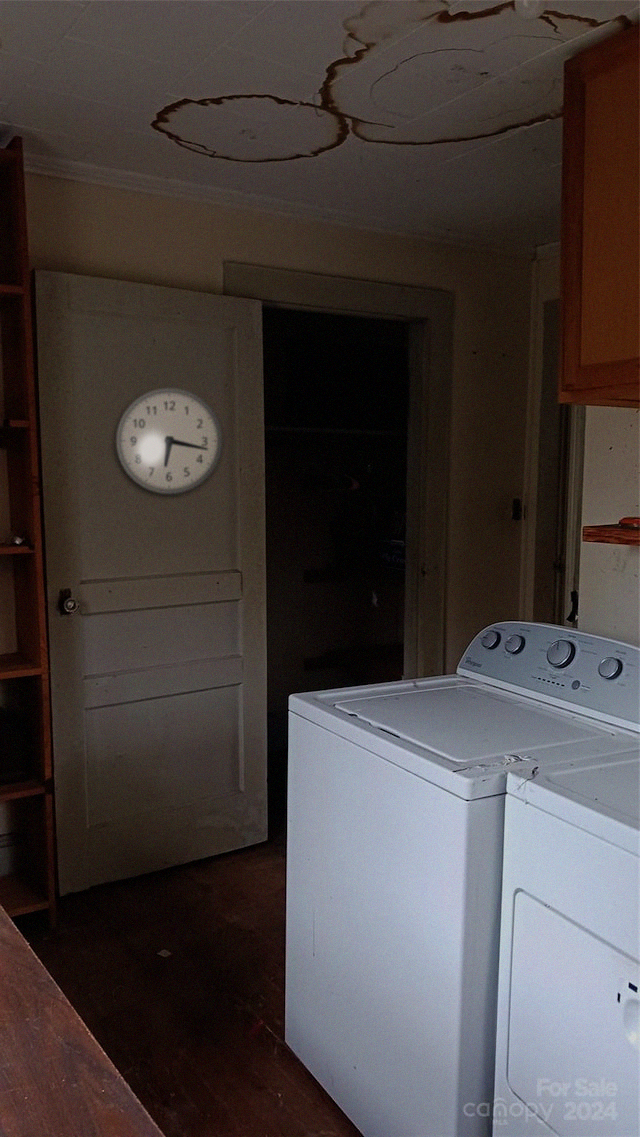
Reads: h=6 m=17
